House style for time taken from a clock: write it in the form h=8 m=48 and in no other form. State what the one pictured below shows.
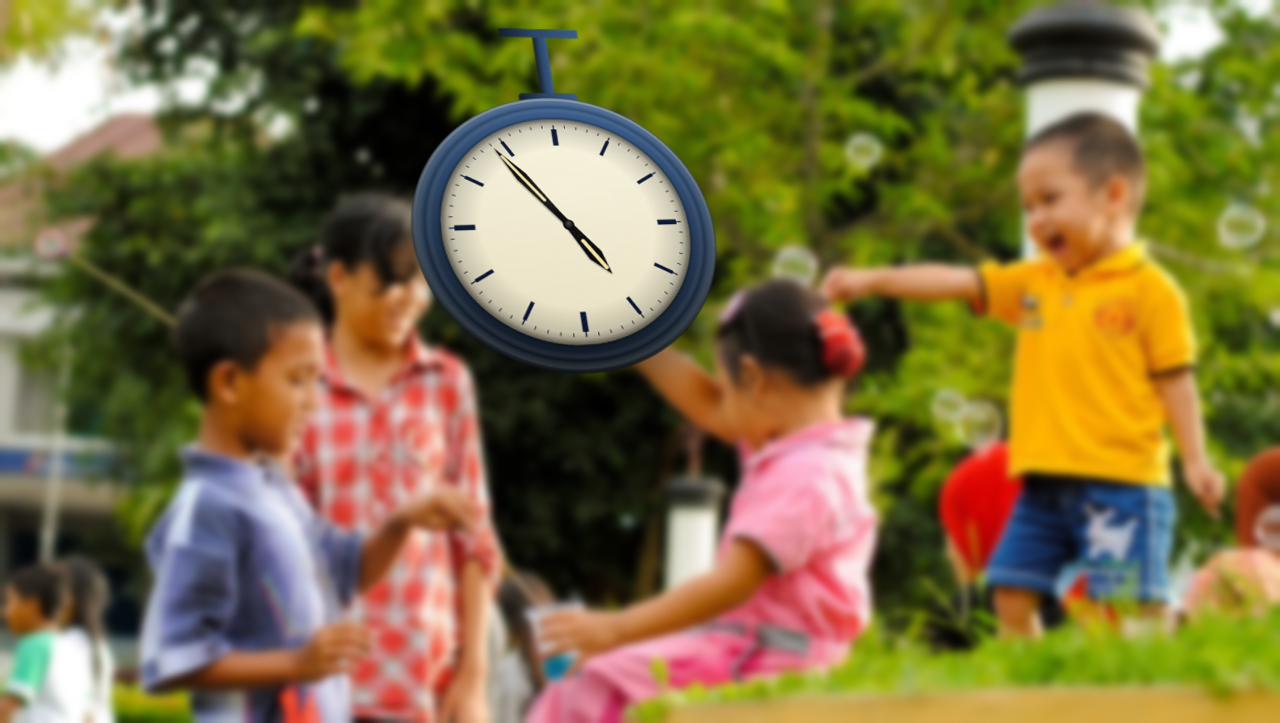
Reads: h=4 m=54
